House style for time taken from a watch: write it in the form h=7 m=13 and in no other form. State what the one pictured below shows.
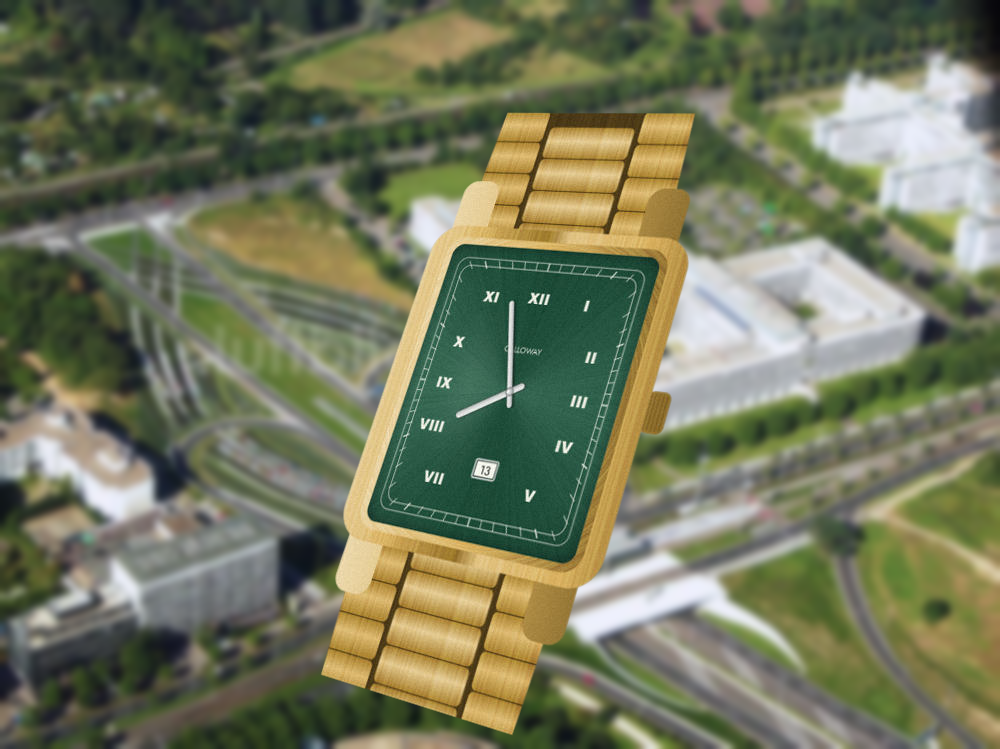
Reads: h=7 m=57
